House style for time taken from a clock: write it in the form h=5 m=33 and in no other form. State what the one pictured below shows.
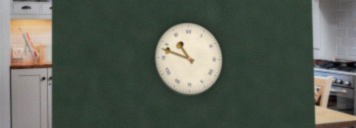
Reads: h=10 m=48
